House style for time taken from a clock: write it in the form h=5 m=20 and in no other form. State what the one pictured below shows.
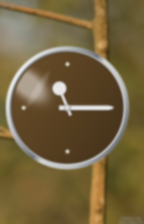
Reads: h=11 m=15
